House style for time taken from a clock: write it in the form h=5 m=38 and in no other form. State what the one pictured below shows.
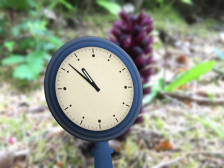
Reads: h=10 m=52
